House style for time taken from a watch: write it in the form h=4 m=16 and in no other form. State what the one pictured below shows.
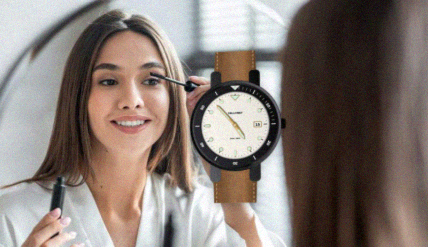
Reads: h=4 m=53
